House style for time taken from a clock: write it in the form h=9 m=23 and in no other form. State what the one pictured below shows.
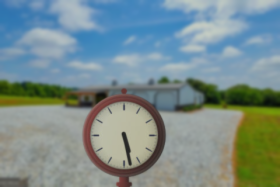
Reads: h=5 m=28
